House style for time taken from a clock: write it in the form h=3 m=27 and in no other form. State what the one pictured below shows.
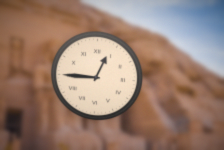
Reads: h=12 m=45
